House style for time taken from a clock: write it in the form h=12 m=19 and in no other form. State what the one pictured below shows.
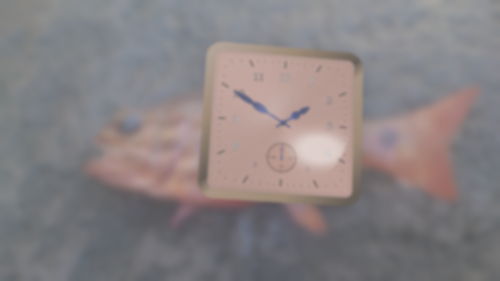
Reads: h=1 m=50
